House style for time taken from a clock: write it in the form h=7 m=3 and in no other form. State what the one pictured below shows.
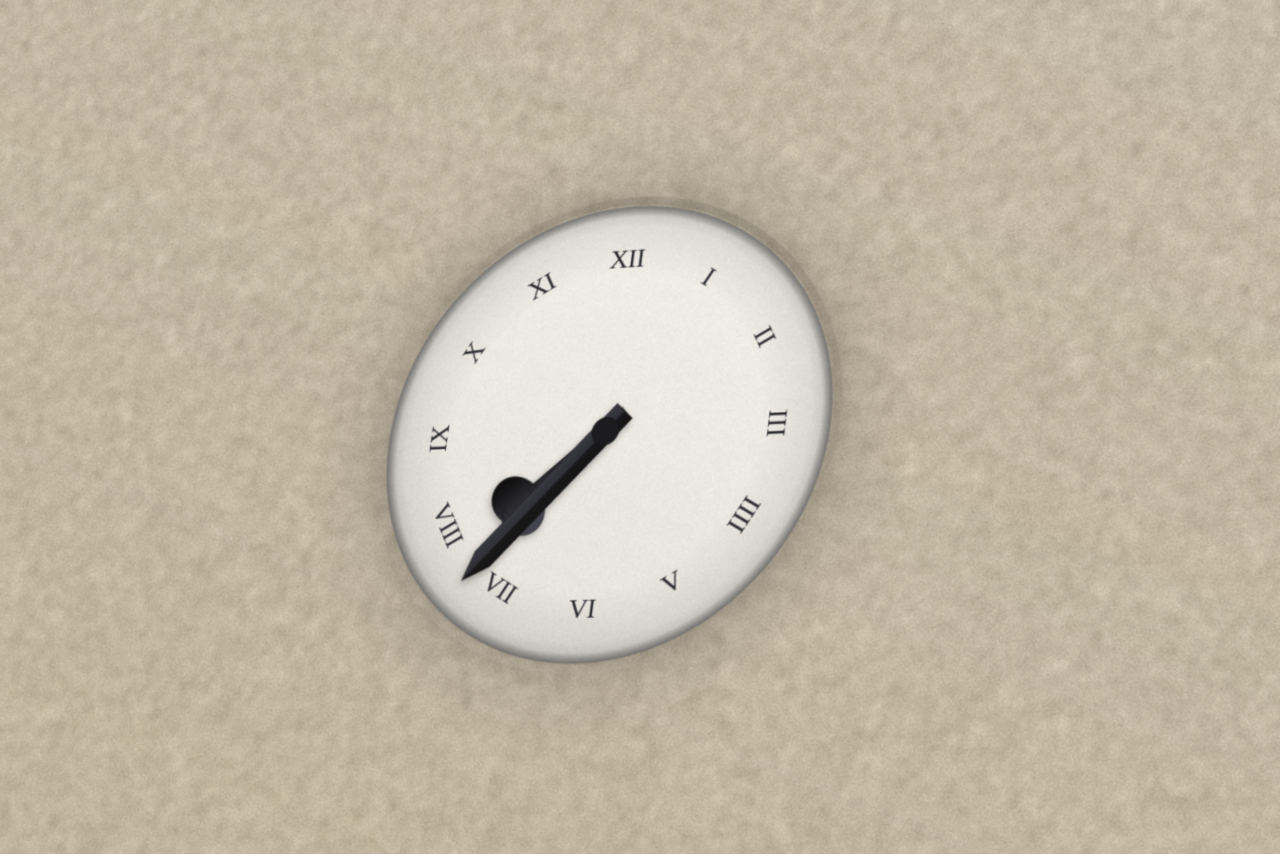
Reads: h=7 m=37
